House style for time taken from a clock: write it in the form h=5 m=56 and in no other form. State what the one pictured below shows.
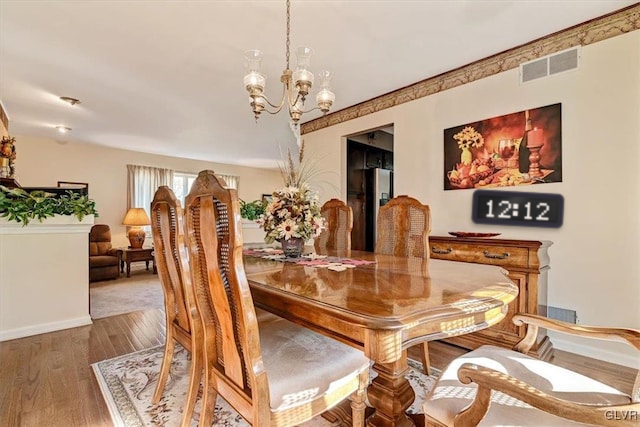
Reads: h=12 m=12
